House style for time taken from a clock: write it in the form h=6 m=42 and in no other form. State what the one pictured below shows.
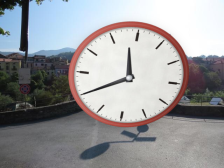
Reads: h=11 m=40
